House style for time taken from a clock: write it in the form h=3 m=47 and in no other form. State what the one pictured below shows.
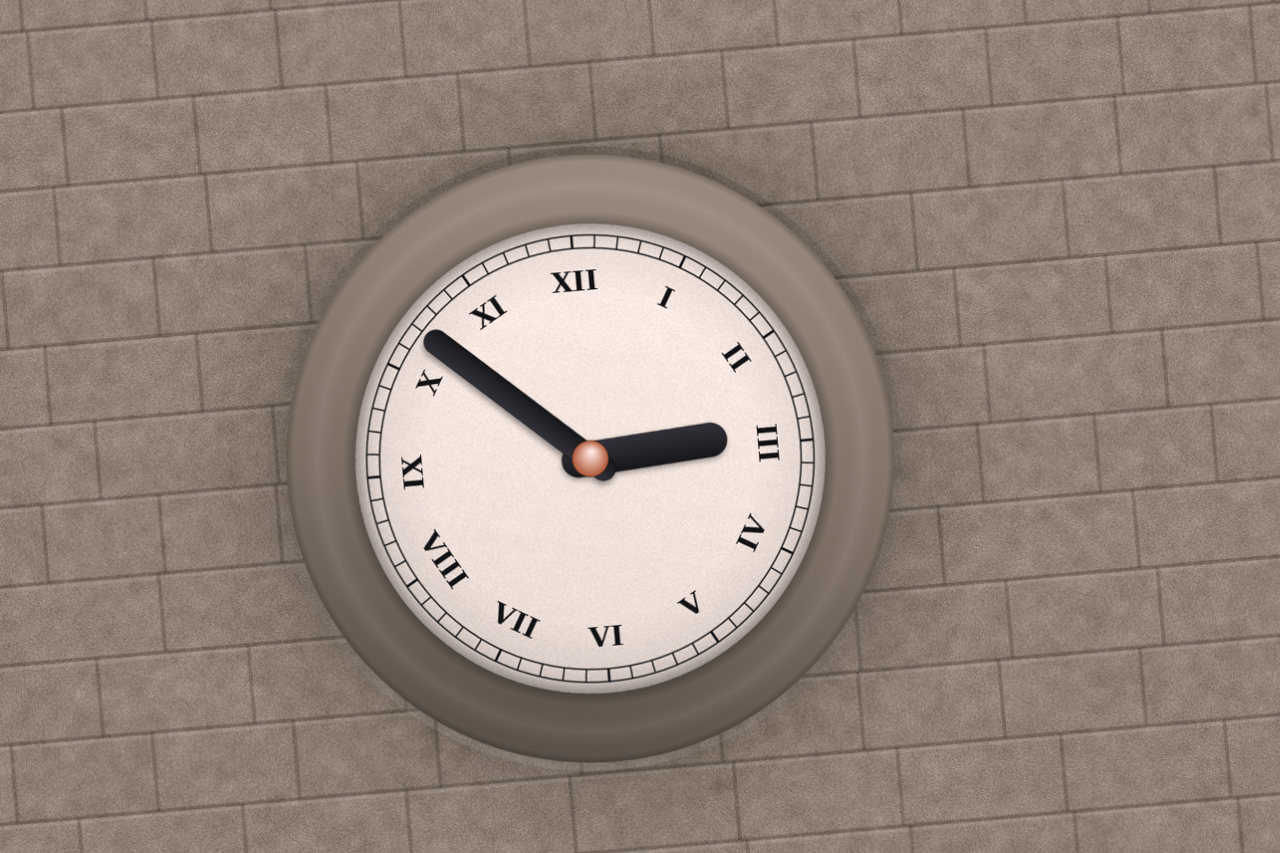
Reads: h=2 m=52
